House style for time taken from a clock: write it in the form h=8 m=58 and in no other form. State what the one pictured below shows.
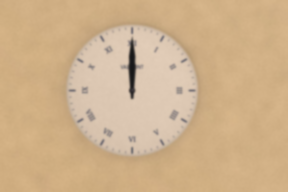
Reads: h=12 m=0
